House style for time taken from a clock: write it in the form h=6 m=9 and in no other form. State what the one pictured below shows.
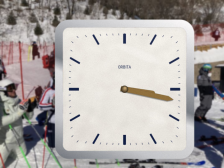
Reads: h=3 m=17
